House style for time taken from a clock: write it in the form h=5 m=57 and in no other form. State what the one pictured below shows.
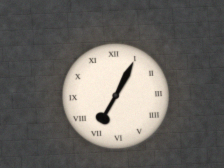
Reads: h=7 m=5
